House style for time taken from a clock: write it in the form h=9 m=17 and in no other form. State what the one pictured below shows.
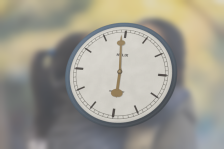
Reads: h=5 m=59
